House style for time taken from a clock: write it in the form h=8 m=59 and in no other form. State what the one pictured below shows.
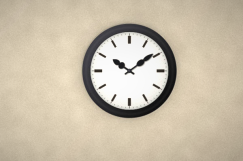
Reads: h=10 m=9
